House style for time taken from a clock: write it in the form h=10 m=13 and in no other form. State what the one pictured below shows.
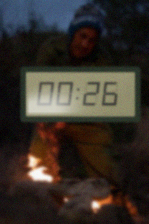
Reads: h=0 m=26
